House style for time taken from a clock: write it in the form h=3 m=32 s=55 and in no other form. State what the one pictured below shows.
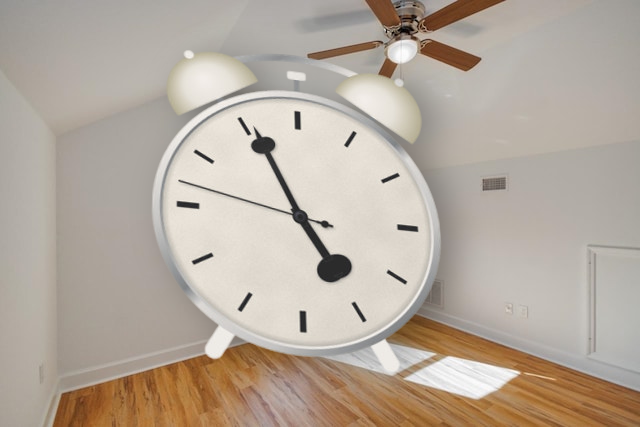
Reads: h=4 m=55 s=47
